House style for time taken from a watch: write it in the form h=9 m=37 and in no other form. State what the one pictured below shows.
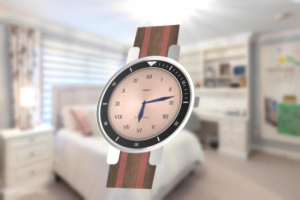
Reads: h=6 m=13
